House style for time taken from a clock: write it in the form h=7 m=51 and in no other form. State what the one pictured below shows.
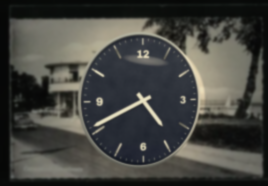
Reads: h=4 m=41
